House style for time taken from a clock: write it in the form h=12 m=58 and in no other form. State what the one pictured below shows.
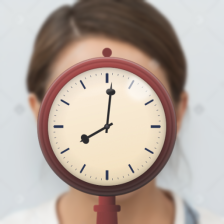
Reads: h=8 m=1
